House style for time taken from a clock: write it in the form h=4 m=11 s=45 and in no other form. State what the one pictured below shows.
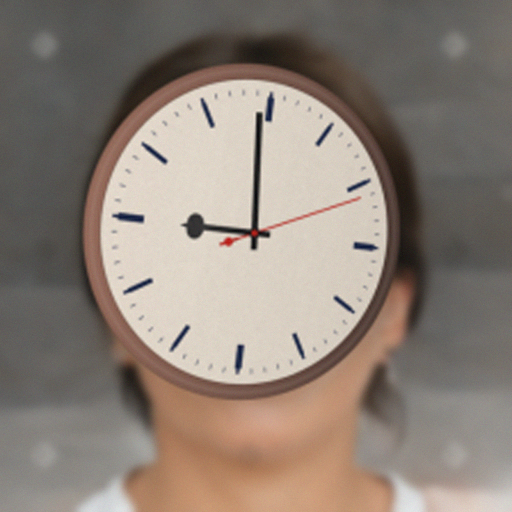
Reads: h=8 m=59 s=11
